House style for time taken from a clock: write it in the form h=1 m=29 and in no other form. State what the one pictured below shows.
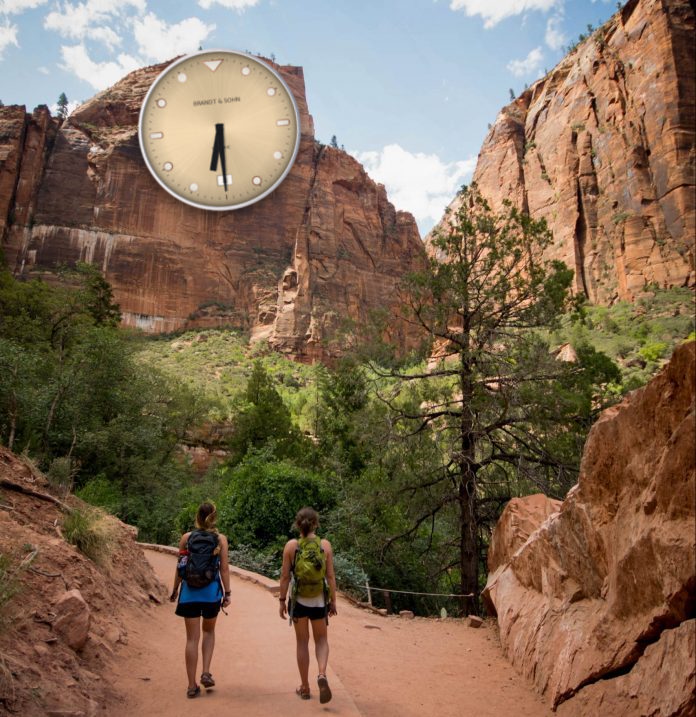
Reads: h=6 m=30
